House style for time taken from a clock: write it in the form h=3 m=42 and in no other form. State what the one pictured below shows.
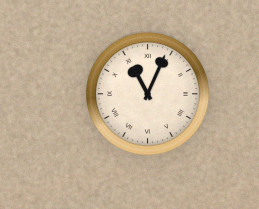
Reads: h=11 m=4
